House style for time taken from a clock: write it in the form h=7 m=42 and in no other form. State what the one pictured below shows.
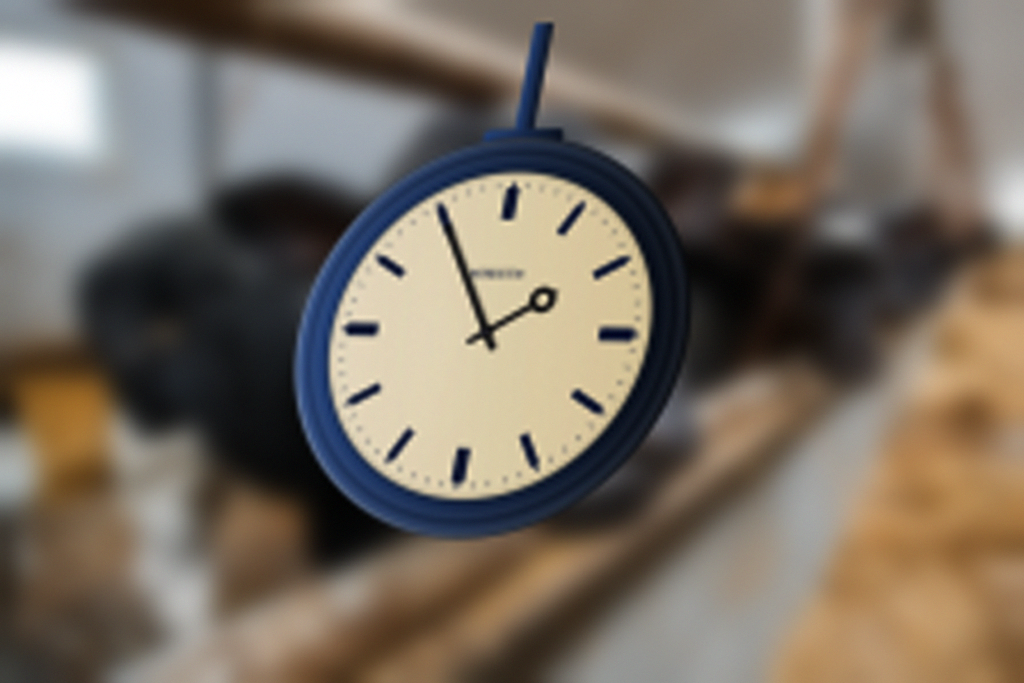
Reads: h=1 m=55
